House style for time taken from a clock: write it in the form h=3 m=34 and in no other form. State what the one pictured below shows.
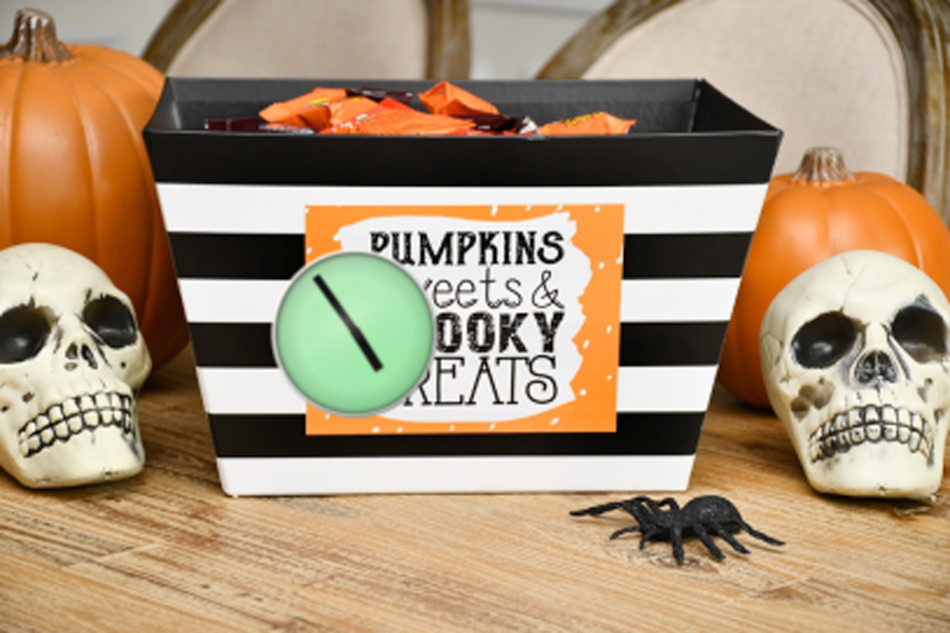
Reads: h=4 m=54
